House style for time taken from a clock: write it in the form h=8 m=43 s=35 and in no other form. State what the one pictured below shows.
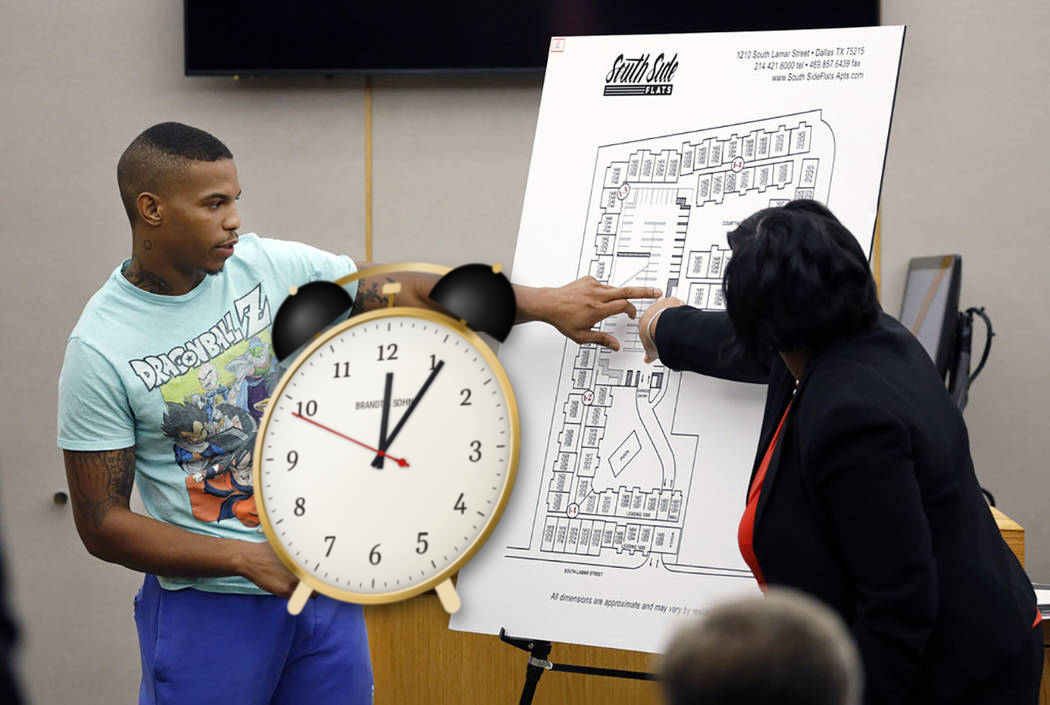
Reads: h=12 m=5 s=49
